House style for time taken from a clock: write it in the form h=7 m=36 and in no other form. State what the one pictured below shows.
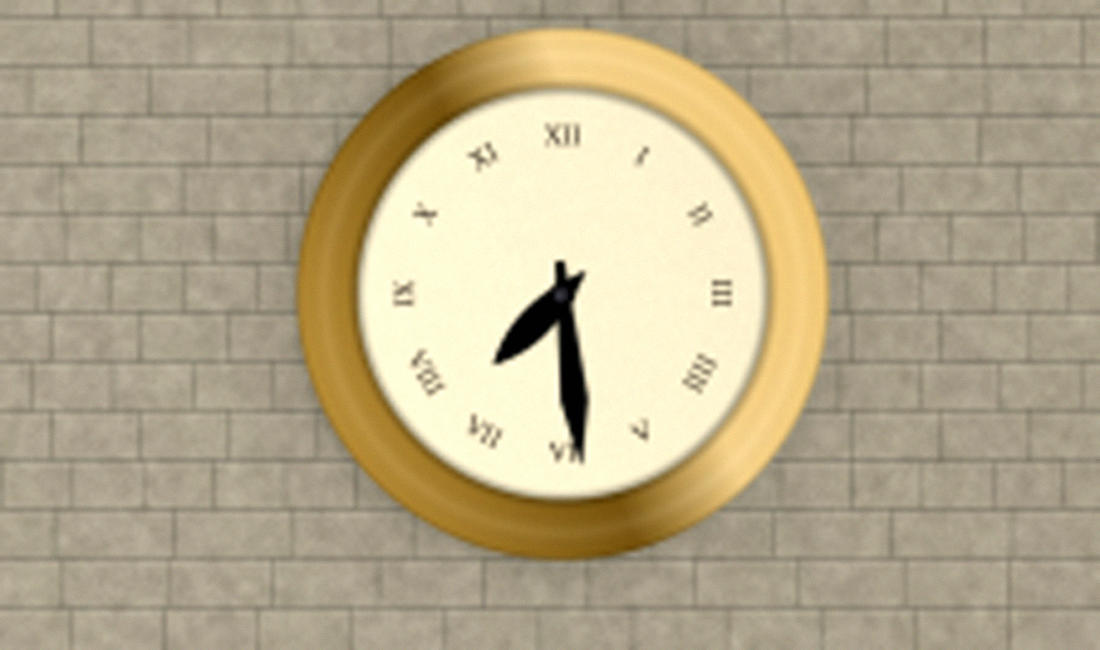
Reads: h=7 m=29
